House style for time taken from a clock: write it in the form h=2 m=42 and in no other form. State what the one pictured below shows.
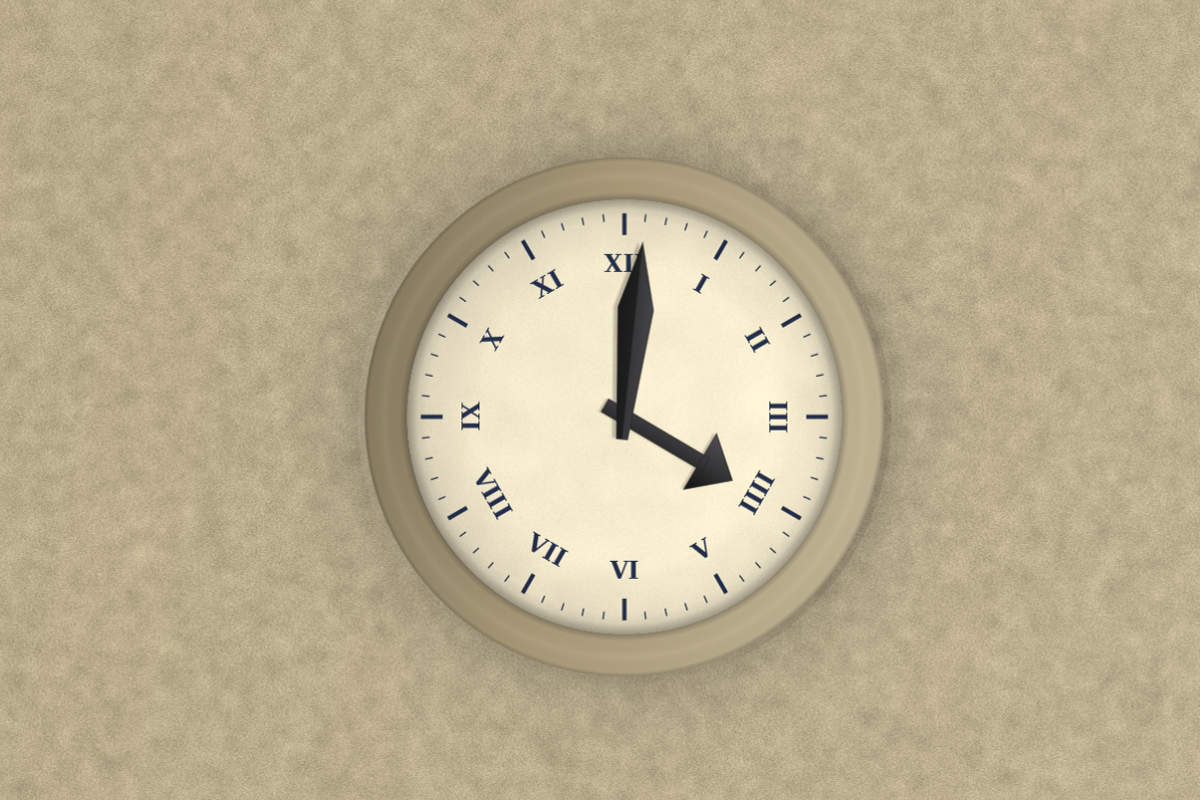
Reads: h=4 m=1
